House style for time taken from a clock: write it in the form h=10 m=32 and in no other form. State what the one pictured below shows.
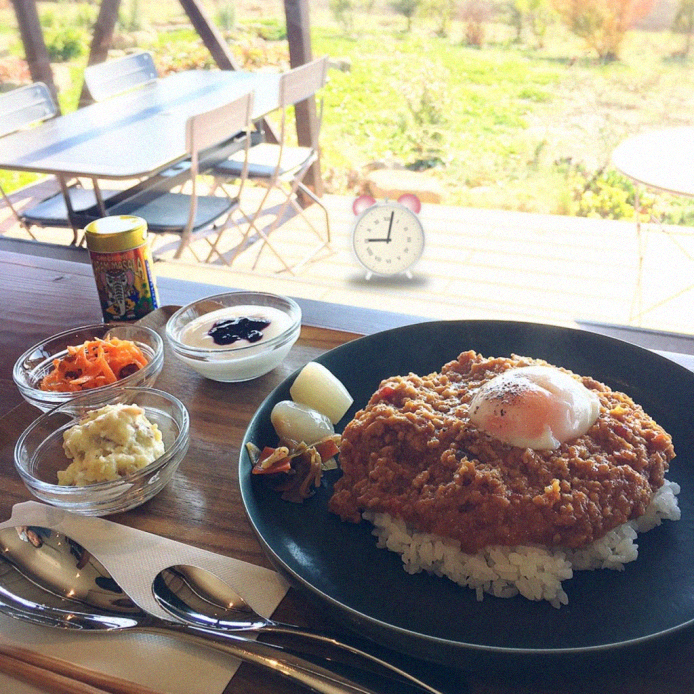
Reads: h=9 m=2
